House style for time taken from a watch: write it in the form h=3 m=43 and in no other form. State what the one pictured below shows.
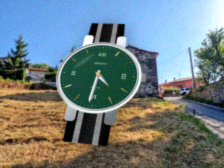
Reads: h=4 m=31
